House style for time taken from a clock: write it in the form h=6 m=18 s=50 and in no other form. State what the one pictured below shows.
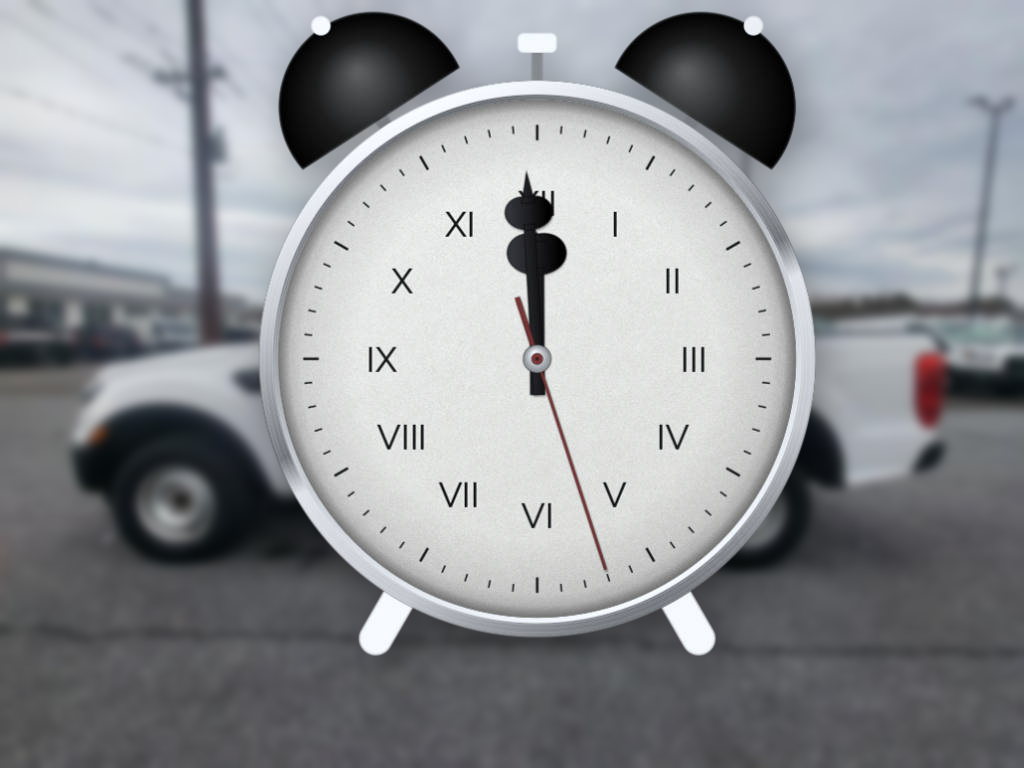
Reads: h=11 m=59 s=27
